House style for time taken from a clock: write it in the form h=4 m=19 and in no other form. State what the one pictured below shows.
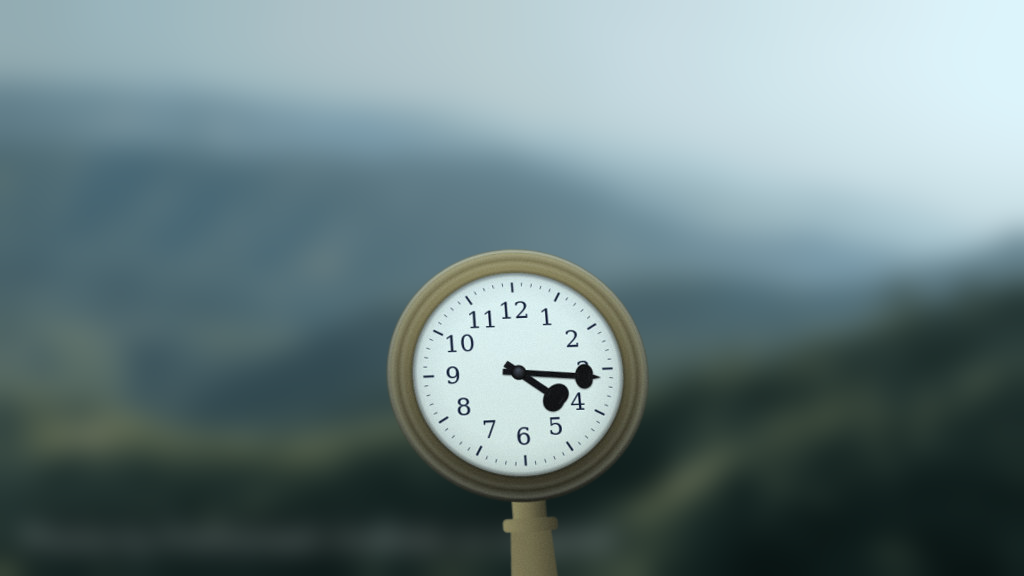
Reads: h=4 m=16
